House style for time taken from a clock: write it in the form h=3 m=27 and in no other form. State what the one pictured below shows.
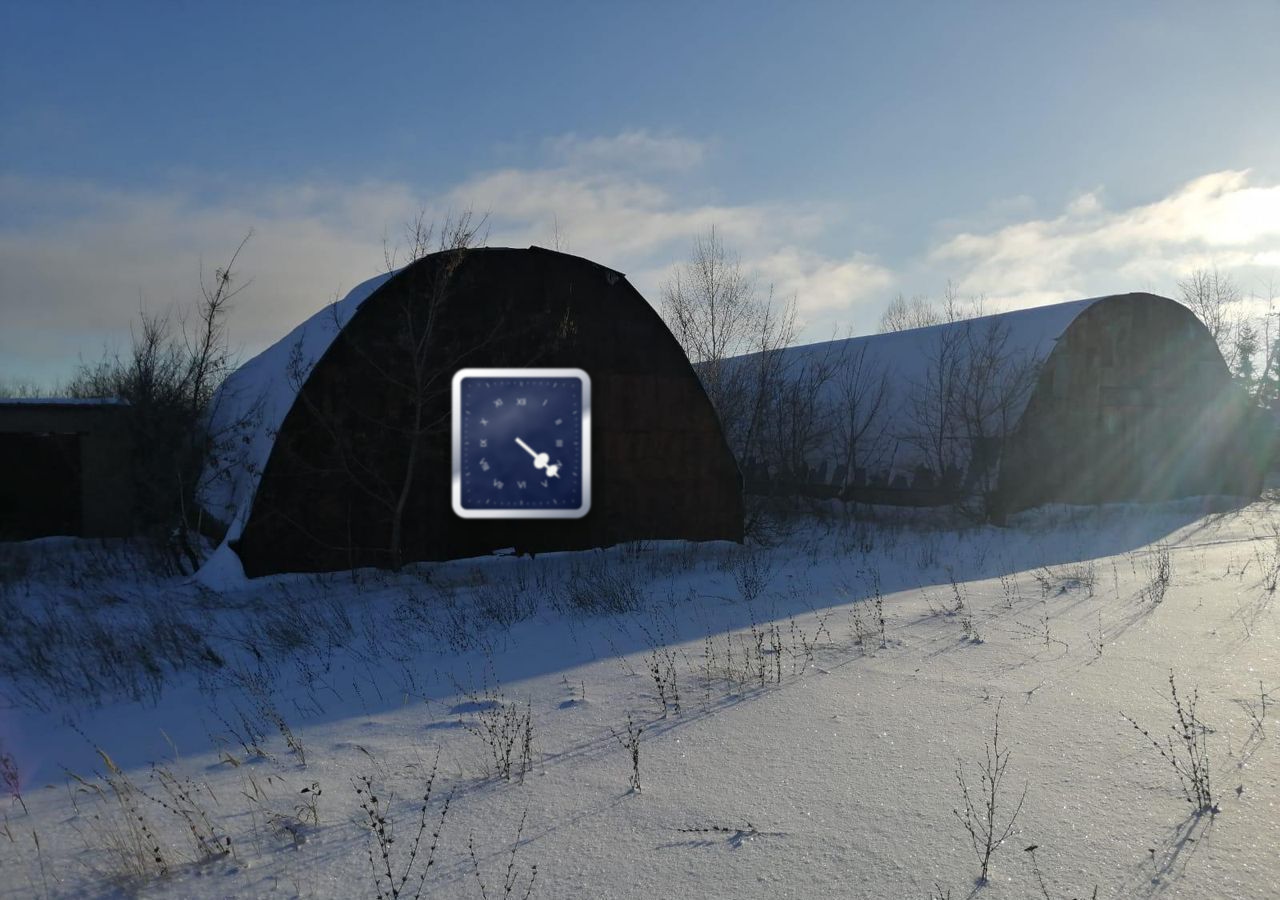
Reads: h=4 m=22
